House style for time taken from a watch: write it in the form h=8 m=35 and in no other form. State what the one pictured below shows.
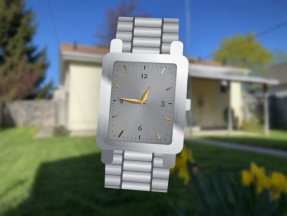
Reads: h=12 m=46
